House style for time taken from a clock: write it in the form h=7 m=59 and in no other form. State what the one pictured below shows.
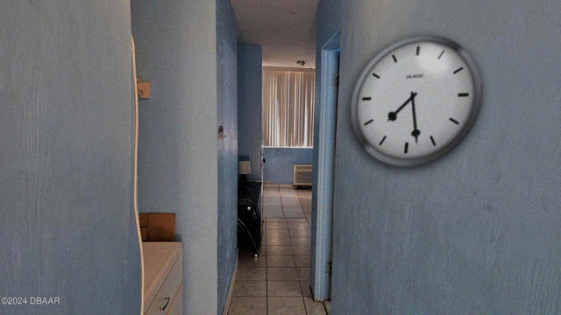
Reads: h=7 m=28
